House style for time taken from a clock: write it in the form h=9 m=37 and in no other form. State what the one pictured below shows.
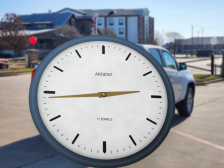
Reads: h=2 m=44
